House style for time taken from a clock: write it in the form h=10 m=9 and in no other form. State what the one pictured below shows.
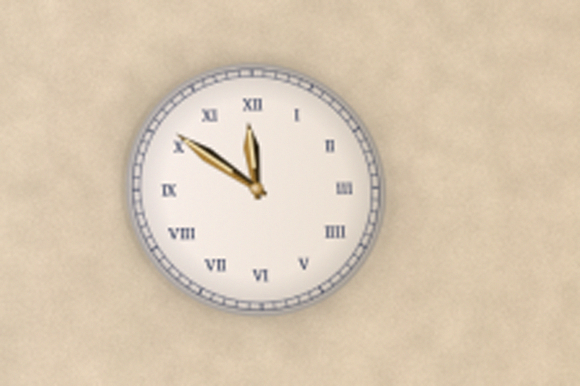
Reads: h=11 m=51
